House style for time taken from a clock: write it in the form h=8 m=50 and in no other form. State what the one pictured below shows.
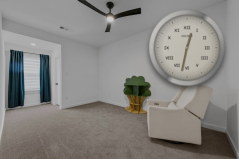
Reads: h=12 m=32
